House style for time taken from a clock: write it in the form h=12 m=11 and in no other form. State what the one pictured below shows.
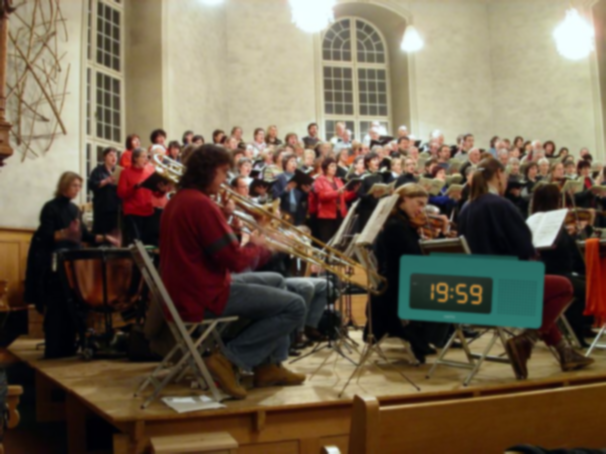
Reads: h=19 m=59
